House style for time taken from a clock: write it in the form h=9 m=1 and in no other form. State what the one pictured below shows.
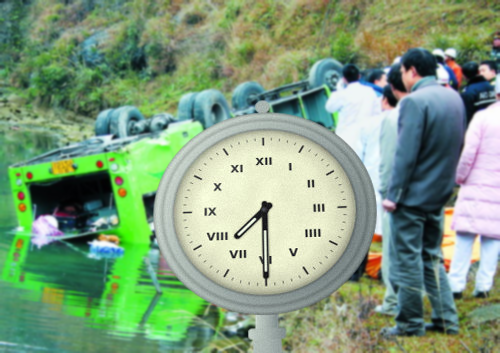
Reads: h=7 m=30
